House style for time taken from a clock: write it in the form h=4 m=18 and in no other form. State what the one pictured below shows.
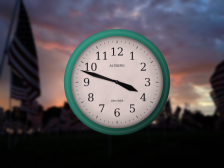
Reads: h=3 m=48
